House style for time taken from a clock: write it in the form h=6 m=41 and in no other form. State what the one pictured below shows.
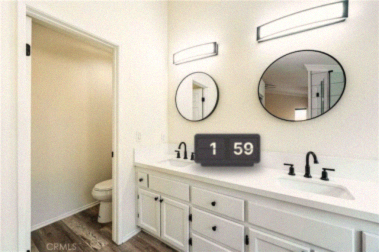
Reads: h=1 m=59
